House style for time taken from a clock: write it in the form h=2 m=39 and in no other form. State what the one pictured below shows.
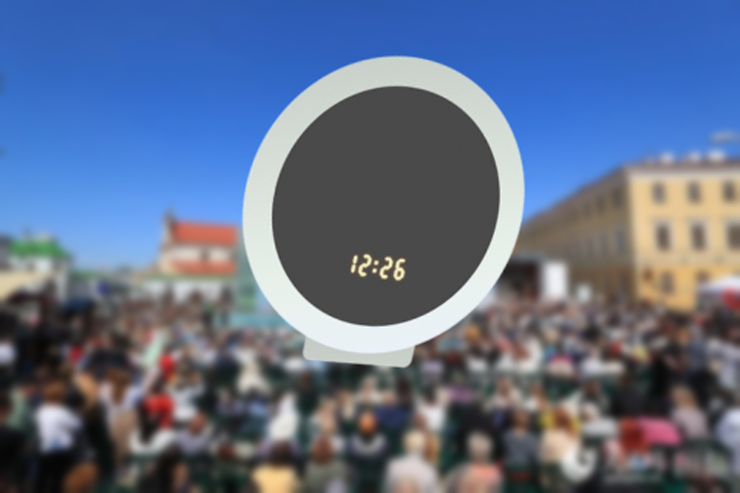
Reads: h=12 m=26
